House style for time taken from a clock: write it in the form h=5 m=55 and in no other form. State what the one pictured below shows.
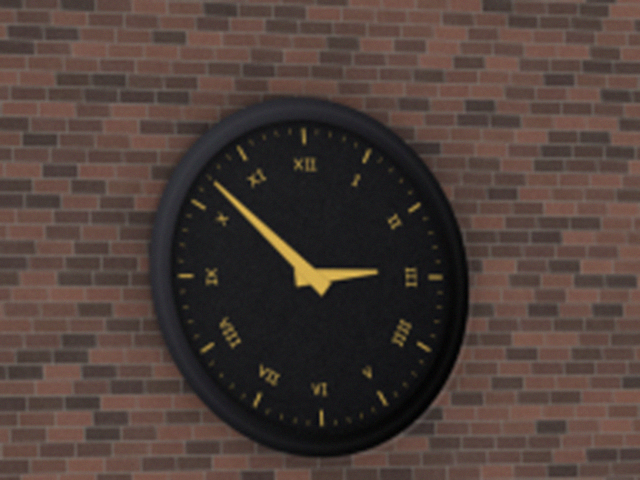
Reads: h=2 m=52
